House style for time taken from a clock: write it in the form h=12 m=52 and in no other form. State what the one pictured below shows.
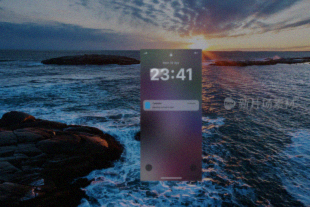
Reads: h=23 m=41
